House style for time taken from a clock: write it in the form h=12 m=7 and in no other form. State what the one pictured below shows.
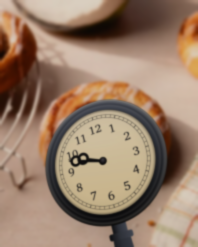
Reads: h=9 m=48
